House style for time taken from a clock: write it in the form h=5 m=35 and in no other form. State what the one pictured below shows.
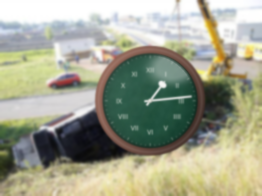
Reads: h=1 m=14
